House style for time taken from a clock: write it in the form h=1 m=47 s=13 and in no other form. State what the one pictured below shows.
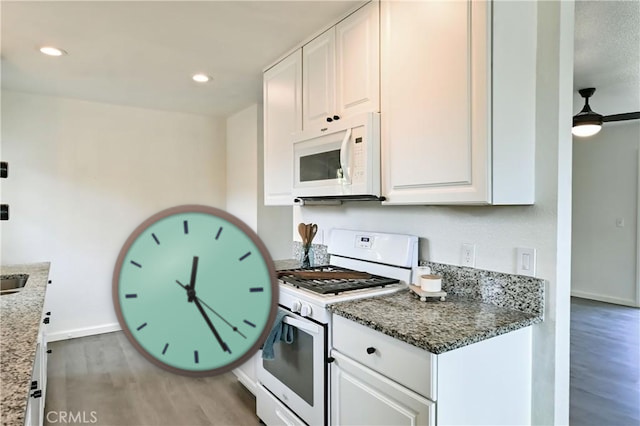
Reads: h=12 m=25 s=22
